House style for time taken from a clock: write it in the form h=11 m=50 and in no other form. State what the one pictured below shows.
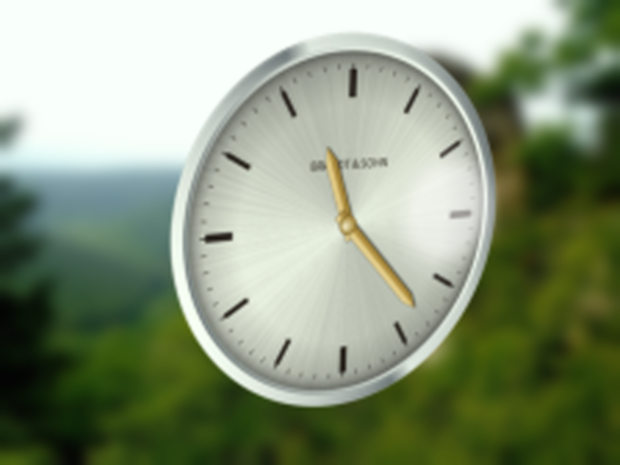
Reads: h=11 m=23
